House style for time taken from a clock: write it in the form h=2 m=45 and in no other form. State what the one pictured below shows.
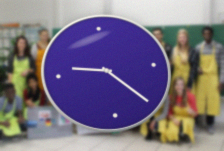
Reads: h=9 m=23
